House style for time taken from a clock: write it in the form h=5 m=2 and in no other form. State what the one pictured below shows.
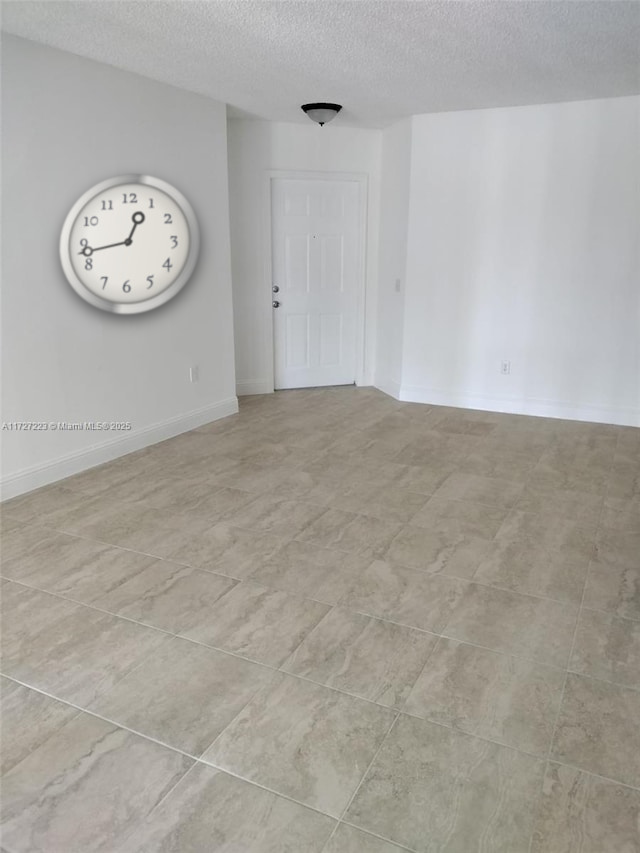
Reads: h=12 m=43
